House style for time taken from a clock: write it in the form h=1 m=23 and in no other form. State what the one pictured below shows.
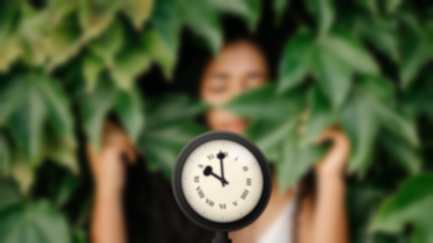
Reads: h=9 m=59
